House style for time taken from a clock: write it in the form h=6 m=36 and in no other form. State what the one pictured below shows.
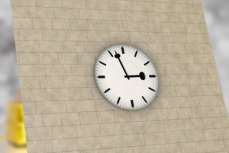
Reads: h=2 m=57
